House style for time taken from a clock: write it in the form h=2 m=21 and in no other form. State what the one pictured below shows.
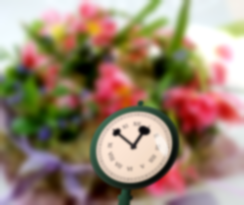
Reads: h=12 m=51
